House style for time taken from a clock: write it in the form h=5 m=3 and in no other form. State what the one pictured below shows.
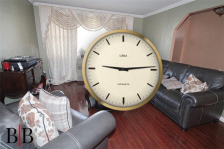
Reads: h=9 m=14
